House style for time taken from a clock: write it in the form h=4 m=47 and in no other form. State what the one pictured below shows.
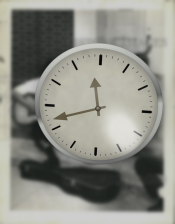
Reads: h=11 m=42
